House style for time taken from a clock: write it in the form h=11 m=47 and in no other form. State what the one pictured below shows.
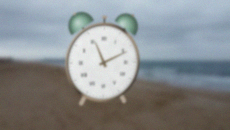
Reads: h=11 m=11
